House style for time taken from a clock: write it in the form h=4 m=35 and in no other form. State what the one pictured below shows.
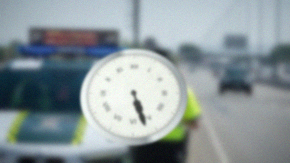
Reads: h=5 m=27
